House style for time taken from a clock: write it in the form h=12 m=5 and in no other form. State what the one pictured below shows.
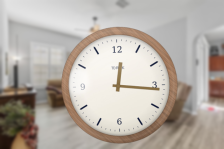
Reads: h=12 m=16
